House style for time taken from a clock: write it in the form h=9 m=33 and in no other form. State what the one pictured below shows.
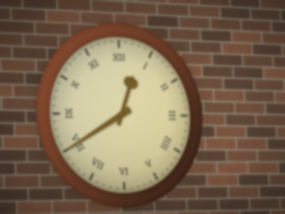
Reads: h=12 m=40
